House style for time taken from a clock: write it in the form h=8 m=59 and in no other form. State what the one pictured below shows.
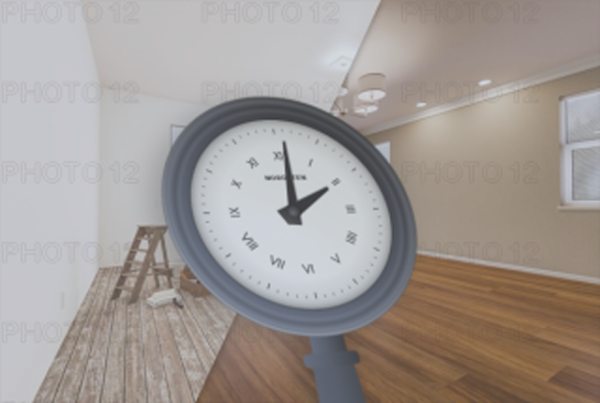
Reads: h=2 m=1
